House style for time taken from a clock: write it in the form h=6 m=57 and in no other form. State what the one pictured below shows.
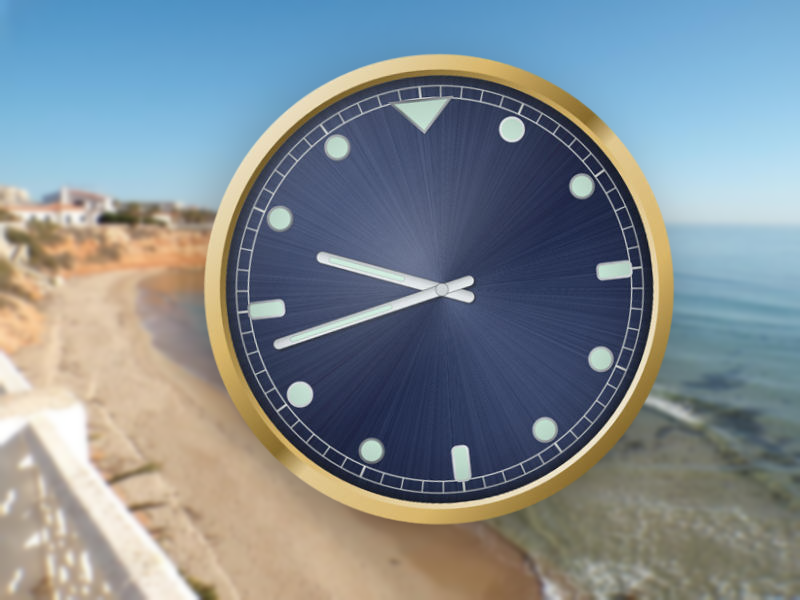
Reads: h=9 m=43
